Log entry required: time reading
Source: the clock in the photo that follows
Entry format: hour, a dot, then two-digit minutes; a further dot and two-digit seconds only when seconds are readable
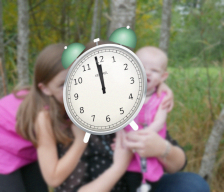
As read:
11.59
